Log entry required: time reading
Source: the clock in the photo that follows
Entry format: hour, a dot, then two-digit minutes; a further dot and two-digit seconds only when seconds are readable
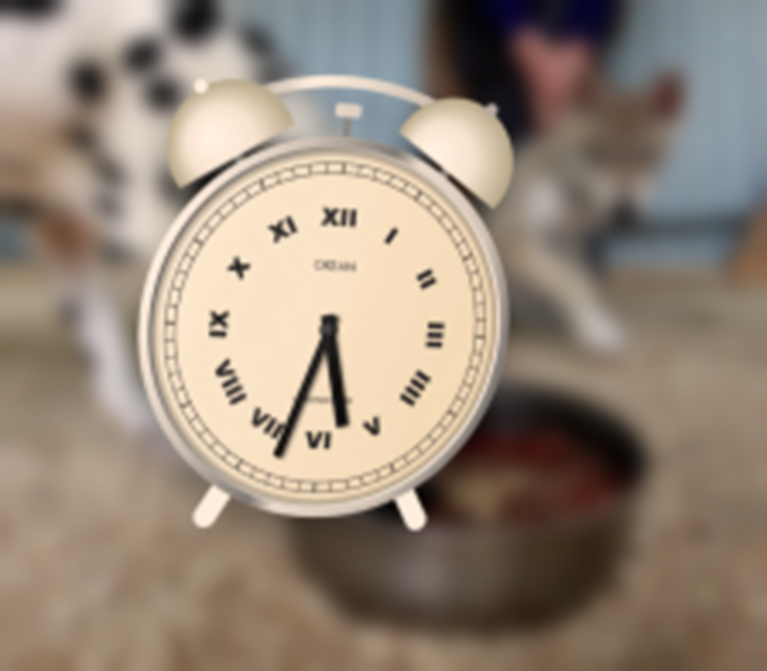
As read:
5.33
